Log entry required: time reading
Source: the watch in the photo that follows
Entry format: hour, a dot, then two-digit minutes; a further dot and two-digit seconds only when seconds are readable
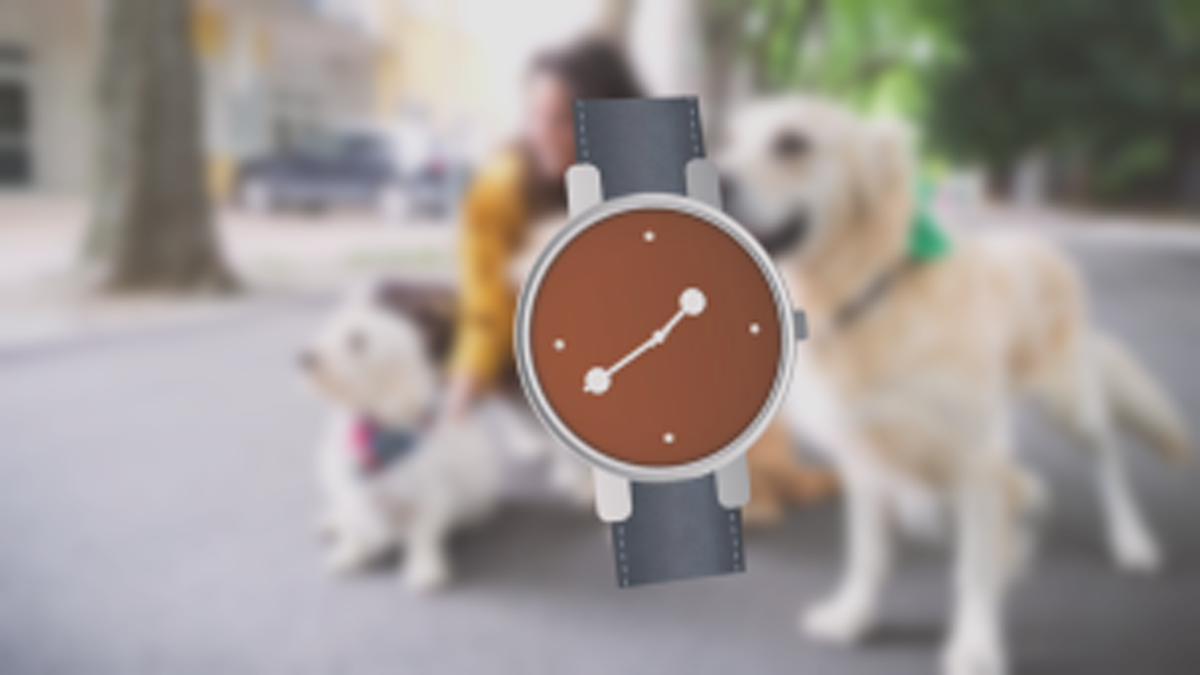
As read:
1.40
